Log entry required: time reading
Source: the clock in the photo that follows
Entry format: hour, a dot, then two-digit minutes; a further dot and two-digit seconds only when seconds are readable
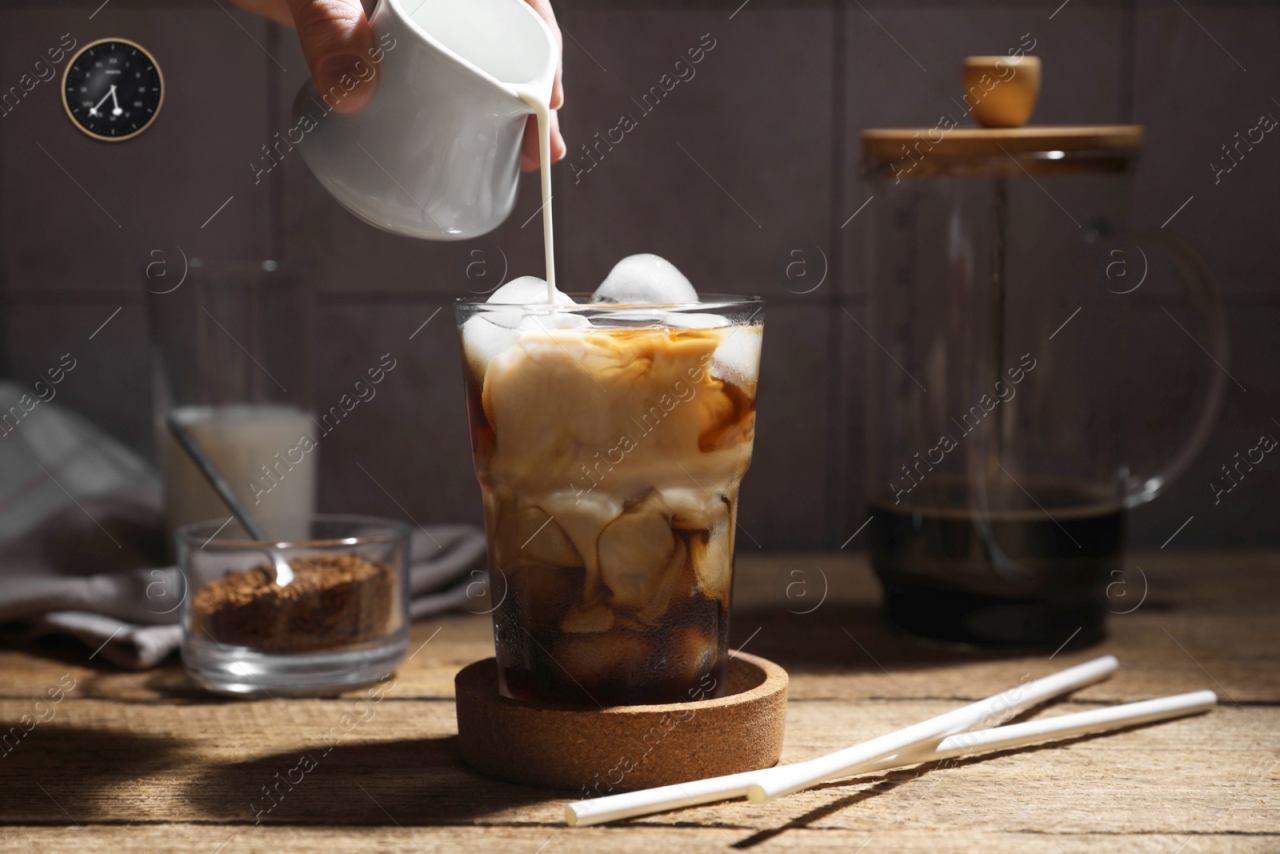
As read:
5.37
